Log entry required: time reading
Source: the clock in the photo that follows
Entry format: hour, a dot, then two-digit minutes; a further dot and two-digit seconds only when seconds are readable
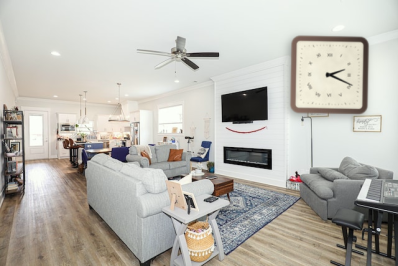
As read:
2.19
